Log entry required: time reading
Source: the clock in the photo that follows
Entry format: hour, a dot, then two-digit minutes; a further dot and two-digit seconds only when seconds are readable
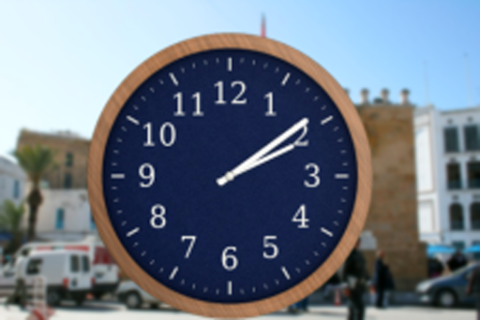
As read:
2.09
